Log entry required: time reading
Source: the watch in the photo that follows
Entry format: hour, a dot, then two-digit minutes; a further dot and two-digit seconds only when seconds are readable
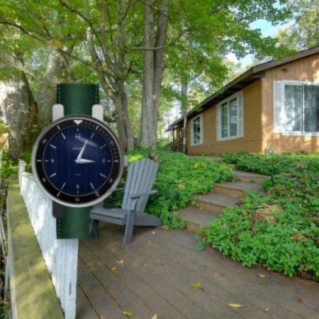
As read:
3.04
